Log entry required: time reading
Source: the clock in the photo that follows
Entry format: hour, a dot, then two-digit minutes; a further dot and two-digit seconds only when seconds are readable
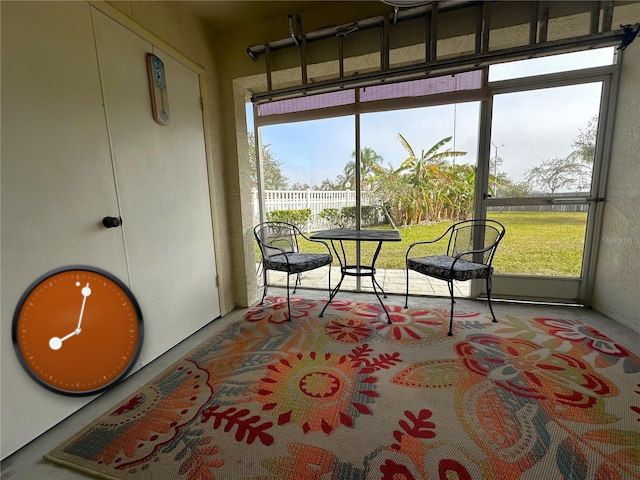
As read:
8.02
